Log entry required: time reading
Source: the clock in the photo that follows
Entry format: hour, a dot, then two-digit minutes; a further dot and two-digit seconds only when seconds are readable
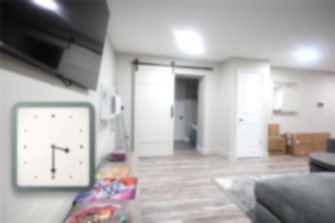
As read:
3.30
